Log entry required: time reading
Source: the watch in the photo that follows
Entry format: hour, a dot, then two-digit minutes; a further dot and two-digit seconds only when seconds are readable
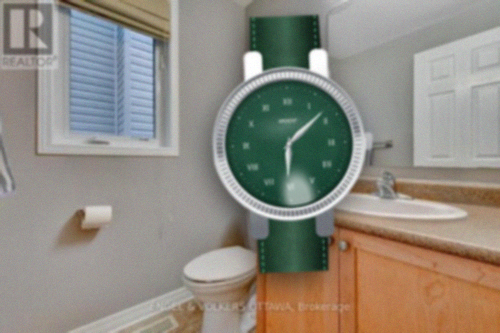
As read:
6.08
